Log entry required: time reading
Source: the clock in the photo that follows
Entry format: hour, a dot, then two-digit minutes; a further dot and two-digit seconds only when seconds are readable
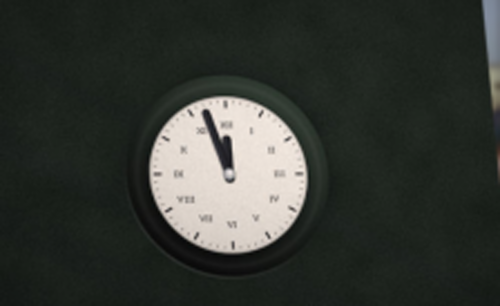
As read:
11.57
